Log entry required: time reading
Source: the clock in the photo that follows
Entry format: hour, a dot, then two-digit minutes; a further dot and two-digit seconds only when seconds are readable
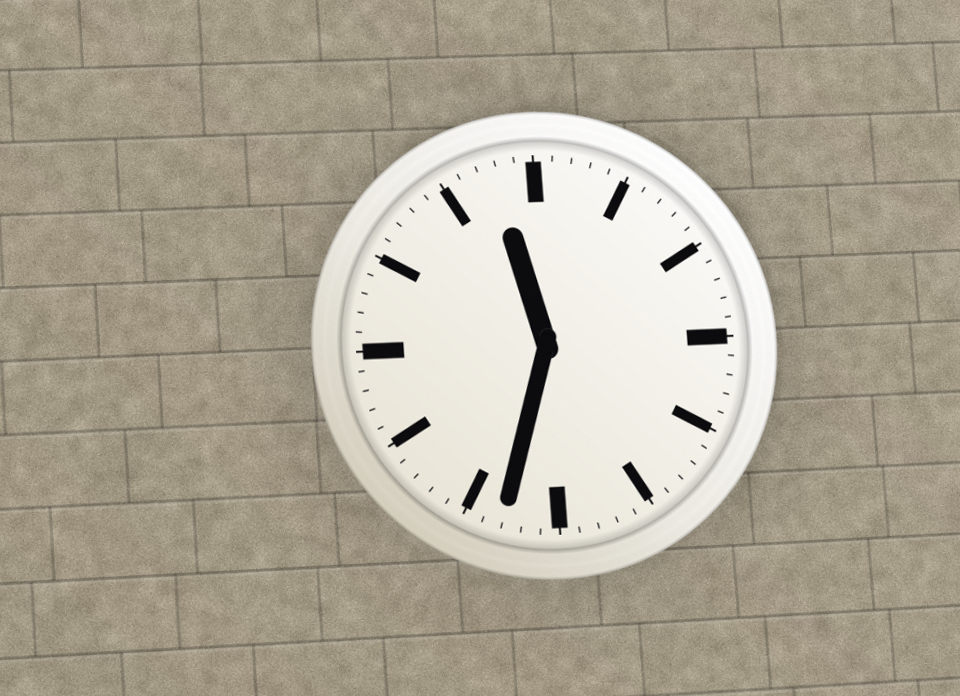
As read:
11.33
